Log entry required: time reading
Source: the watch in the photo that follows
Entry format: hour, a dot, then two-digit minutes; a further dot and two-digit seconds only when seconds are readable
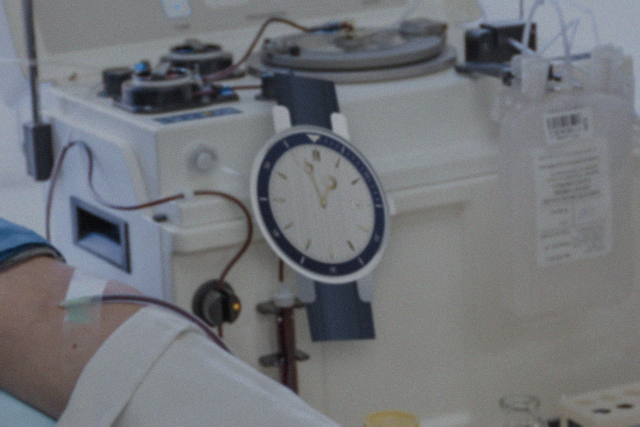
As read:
12.57
